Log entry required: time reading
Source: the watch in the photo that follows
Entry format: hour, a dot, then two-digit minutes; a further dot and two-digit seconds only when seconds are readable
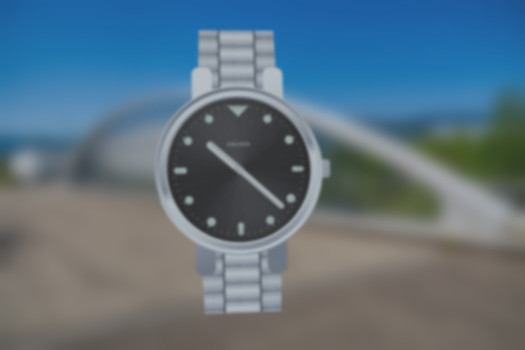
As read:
10.22
